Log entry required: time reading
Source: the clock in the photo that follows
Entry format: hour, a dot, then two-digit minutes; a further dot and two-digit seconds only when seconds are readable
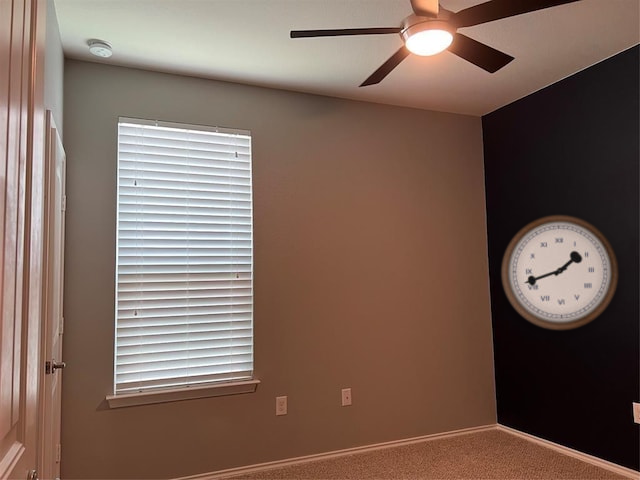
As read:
1.42
